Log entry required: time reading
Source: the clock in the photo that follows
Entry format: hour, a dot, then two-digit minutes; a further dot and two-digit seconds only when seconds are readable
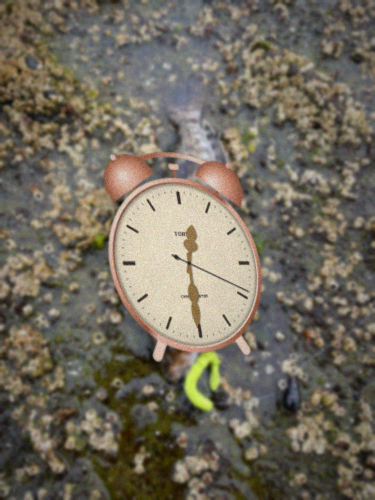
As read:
12.30.19
